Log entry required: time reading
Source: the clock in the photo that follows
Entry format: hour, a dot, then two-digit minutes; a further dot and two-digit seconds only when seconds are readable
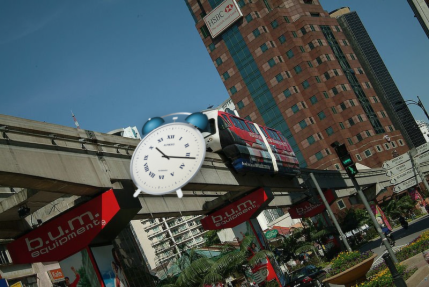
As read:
10.16
